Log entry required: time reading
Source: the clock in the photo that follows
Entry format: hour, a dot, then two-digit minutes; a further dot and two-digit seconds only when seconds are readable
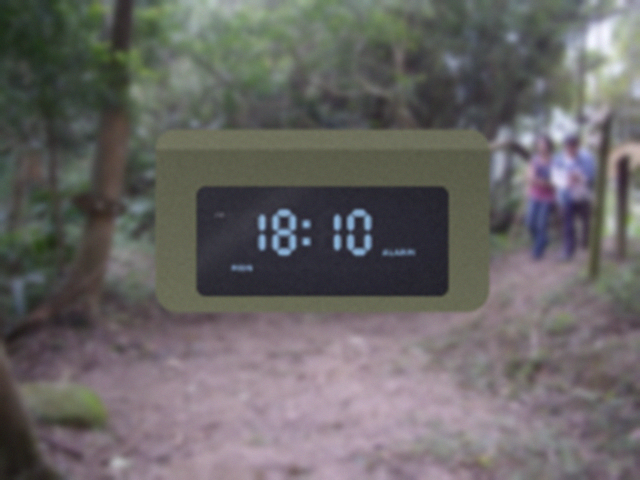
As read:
18.10
